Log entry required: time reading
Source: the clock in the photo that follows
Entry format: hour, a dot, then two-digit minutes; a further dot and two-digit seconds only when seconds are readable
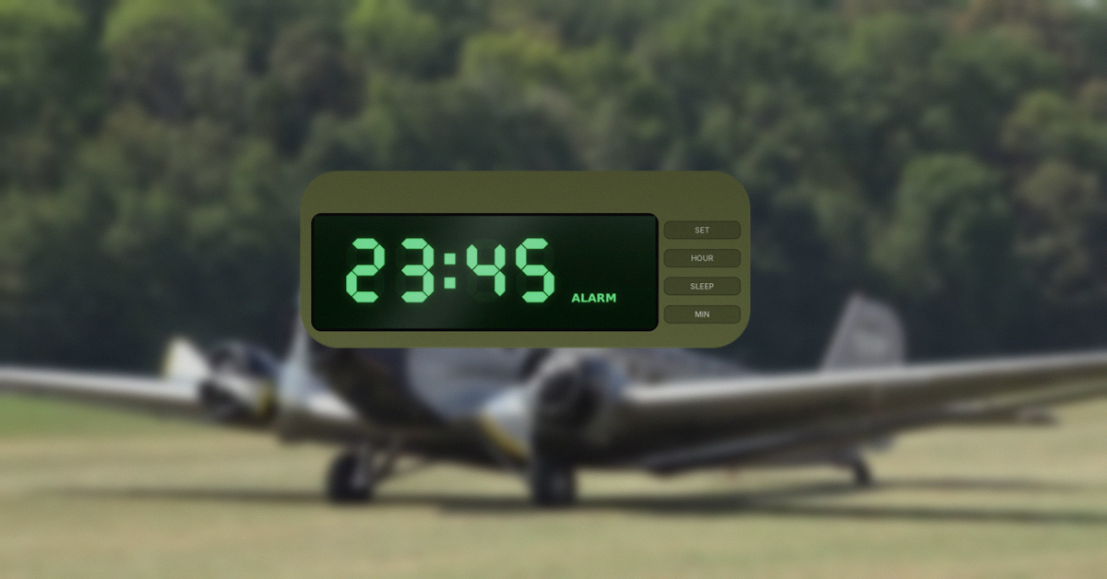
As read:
23.45
